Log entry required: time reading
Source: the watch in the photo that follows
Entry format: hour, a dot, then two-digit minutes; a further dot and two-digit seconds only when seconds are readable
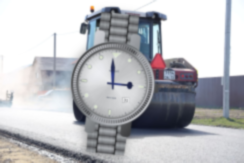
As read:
2.59
